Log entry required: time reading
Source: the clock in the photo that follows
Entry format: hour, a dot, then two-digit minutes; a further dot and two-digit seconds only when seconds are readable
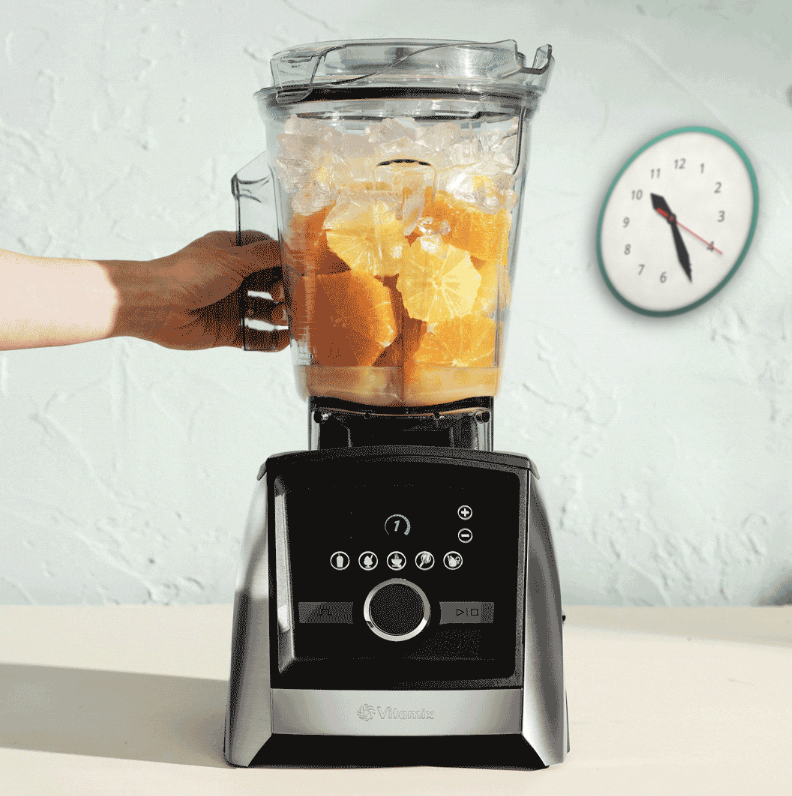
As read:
10.25.20
